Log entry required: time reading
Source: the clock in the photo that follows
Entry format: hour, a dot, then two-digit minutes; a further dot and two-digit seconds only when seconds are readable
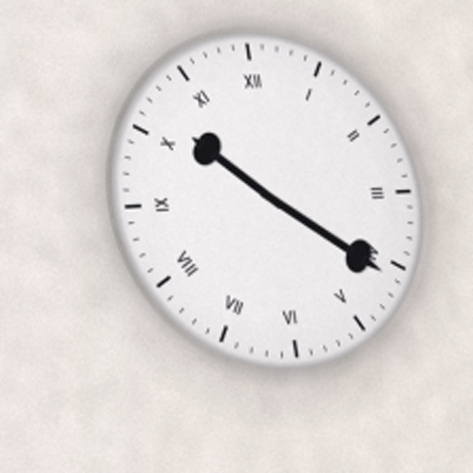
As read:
10.21
